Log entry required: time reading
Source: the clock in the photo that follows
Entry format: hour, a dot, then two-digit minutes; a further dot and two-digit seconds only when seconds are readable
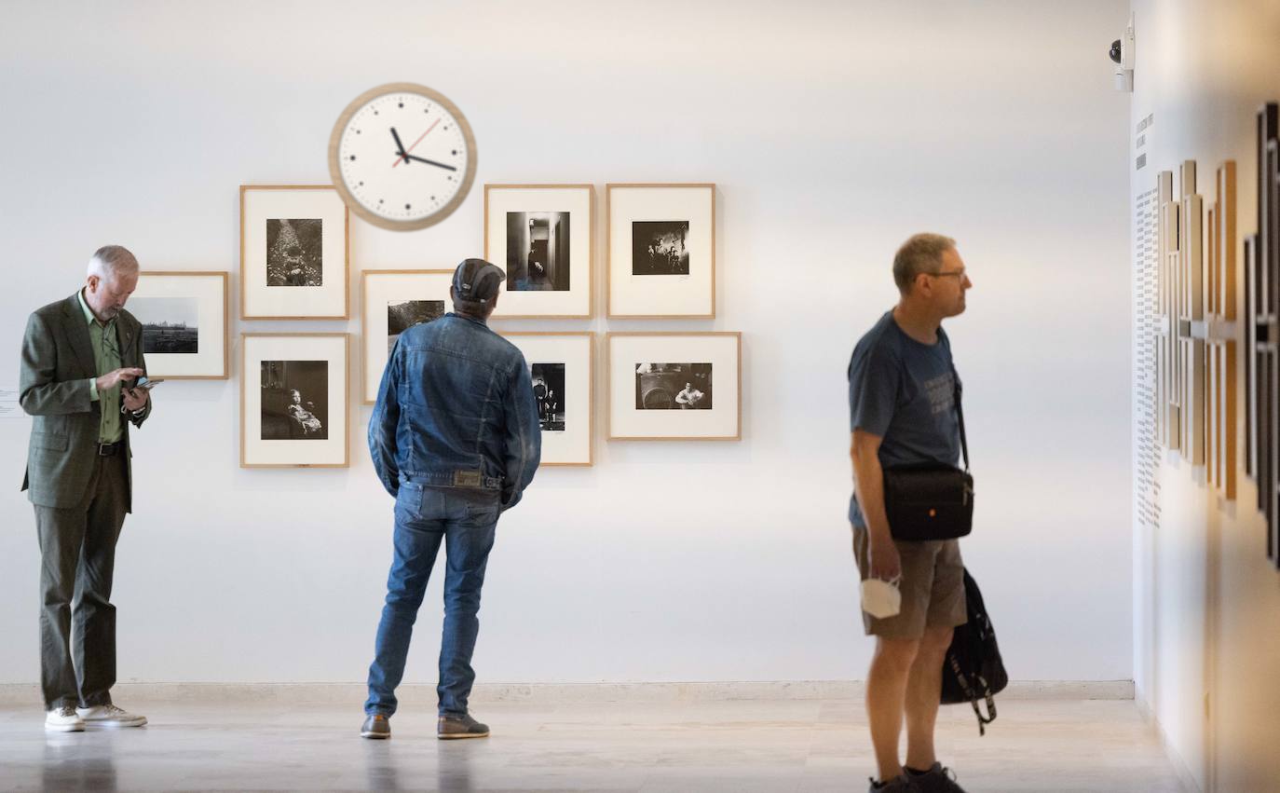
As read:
11.18.08
